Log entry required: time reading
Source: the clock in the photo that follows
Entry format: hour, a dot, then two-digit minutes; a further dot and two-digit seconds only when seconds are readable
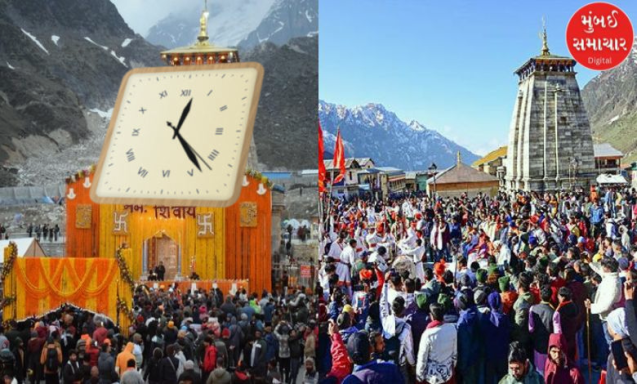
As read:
12.23.22
